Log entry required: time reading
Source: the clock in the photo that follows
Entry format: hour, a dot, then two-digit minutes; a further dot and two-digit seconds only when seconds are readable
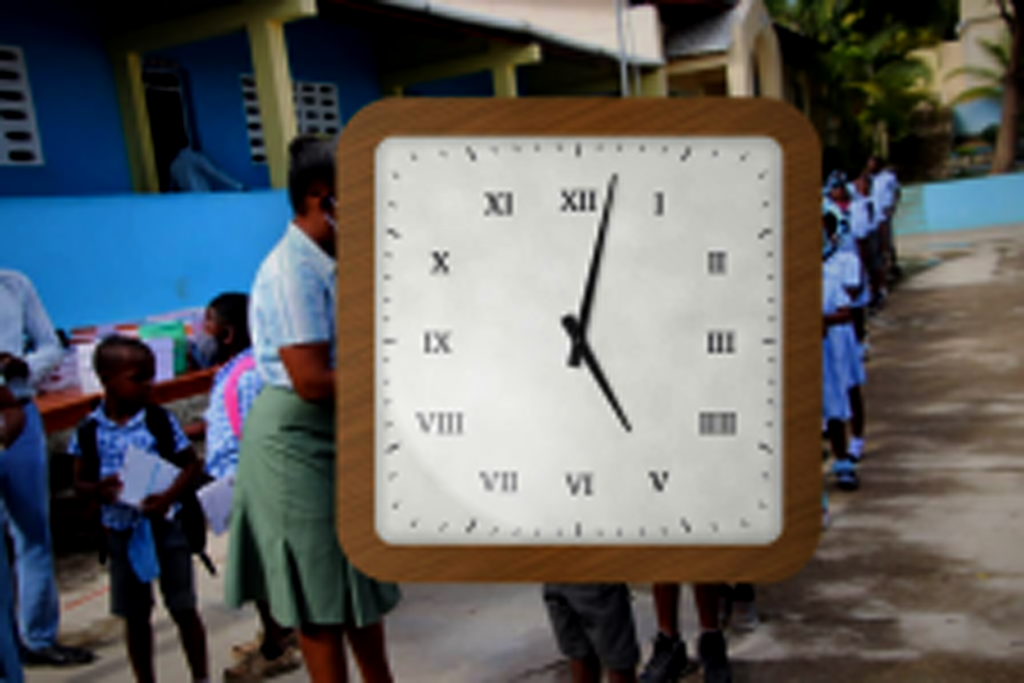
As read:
5.02
